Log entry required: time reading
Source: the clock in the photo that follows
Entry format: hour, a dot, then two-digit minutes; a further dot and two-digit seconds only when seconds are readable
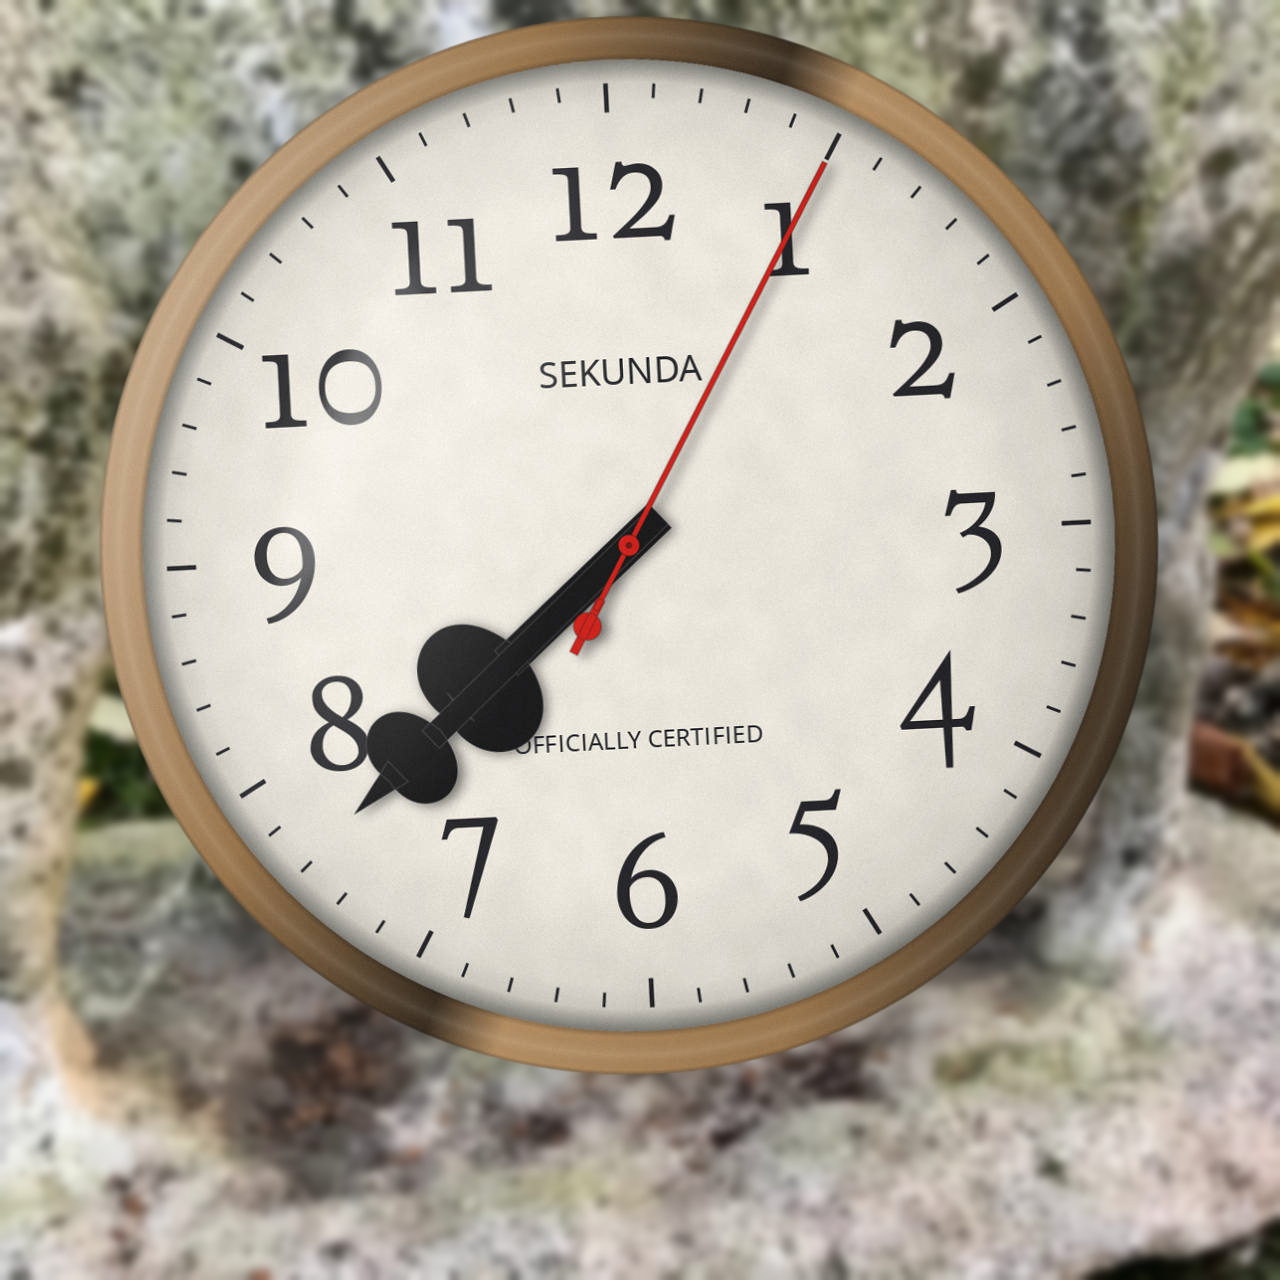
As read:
7.38.05
